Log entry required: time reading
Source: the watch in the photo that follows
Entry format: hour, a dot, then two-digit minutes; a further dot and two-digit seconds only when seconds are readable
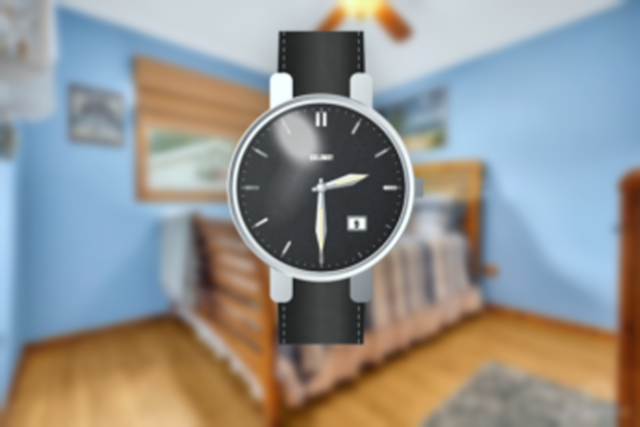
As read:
2.30
